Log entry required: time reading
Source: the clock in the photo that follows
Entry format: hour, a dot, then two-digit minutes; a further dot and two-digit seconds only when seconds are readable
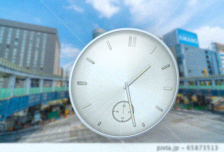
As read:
1.27
